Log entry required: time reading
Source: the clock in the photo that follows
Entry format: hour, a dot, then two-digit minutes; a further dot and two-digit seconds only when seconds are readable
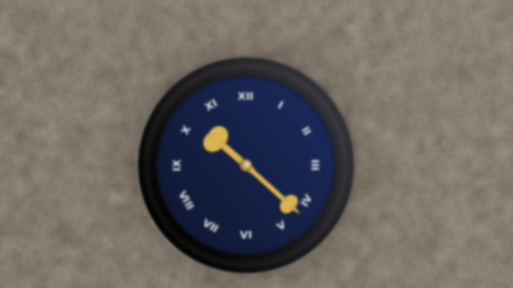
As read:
10.22
